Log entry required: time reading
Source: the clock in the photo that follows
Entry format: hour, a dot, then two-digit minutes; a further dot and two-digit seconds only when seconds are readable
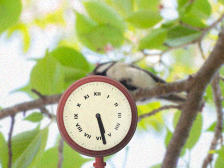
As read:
5.28
